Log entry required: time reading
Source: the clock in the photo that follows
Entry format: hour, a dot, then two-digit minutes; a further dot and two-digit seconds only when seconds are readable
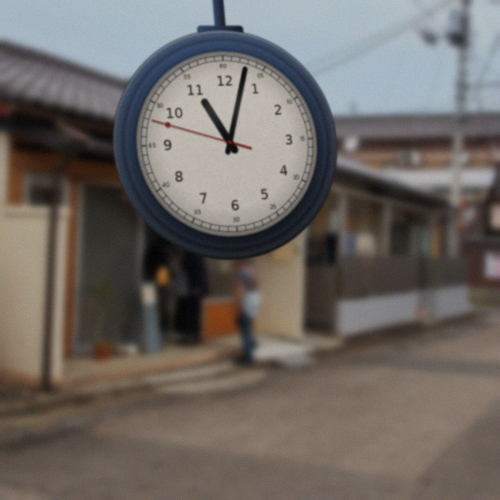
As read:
11.02.48
